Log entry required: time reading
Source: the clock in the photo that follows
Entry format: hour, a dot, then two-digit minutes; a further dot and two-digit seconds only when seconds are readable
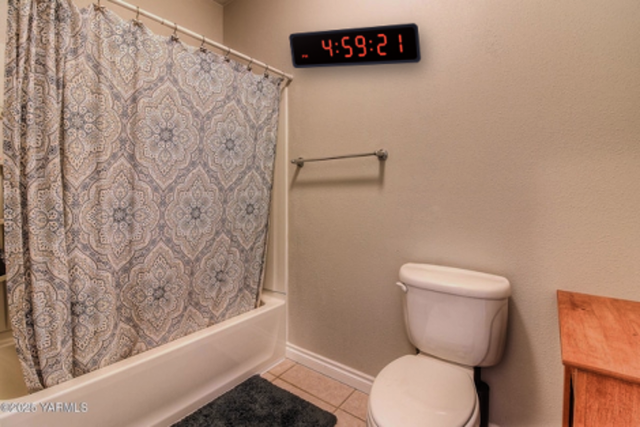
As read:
4.59.21
